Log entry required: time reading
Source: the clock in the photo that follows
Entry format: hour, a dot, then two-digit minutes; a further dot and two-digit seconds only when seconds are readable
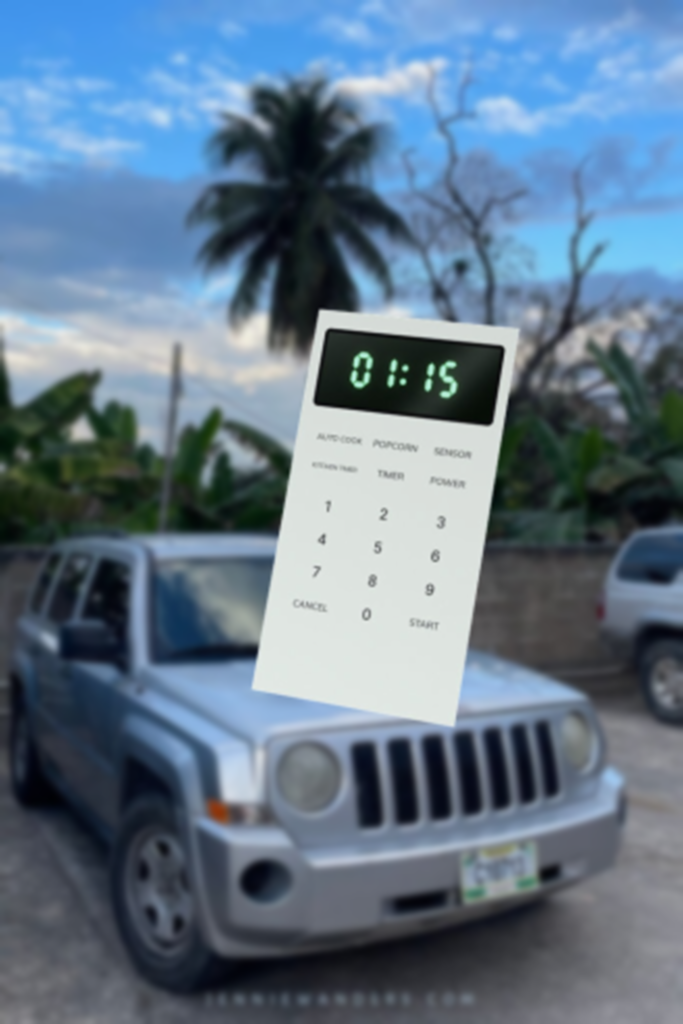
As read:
1.15
